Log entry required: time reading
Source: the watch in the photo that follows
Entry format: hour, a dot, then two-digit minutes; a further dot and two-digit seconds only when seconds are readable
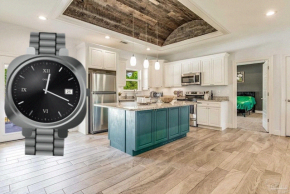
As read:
12.19
